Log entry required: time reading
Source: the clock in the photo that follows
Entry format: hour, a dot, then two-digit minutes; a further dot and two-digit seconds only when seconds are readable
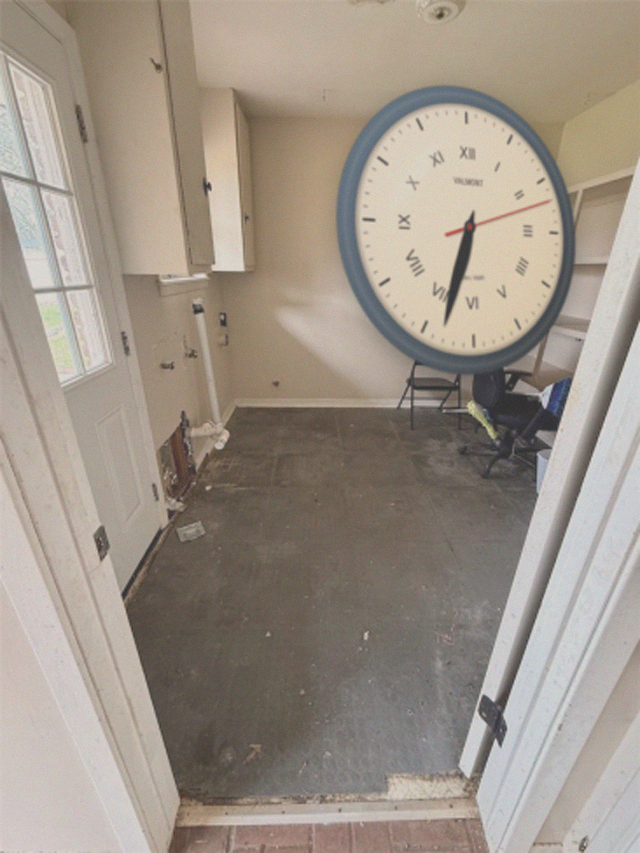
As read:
6.33.12
